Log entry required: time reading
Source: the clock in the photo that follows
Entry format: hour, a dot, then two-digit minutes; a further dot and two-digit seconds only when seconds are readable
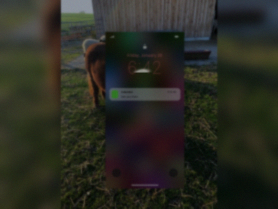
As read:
6.42
